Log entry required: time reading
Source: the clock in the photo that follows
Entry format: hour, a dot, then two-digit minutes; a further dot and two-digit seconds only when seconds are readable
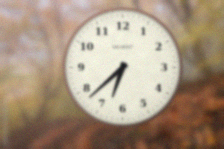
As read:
6.38
